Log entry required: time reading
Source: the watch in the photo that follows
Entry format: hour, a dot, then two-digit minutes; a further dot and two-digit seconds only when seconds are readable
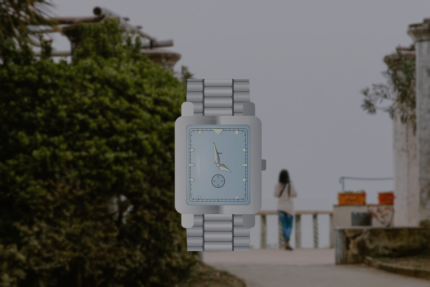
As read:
3.58
